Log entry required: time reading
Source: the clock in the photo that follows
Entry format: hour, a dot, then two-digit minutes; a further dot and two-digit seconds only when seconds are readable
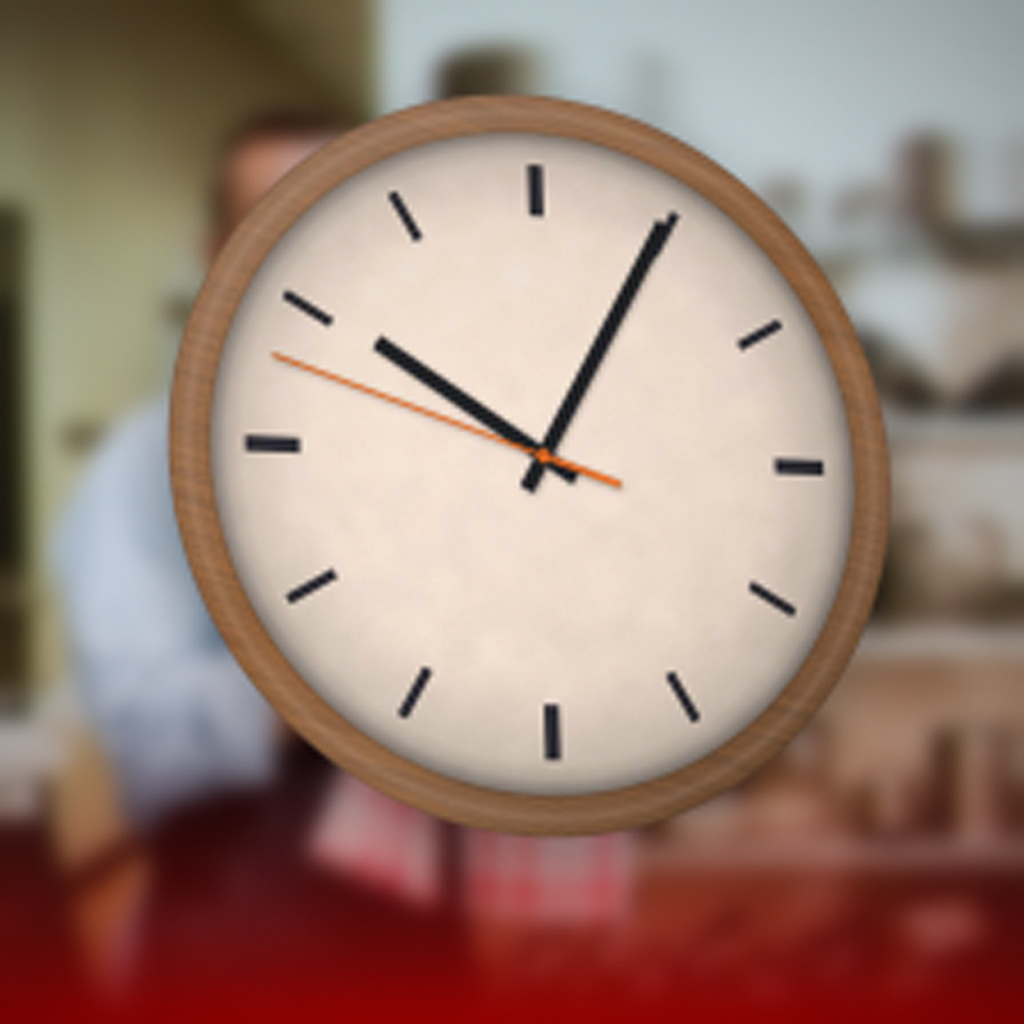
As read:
10.04.48
